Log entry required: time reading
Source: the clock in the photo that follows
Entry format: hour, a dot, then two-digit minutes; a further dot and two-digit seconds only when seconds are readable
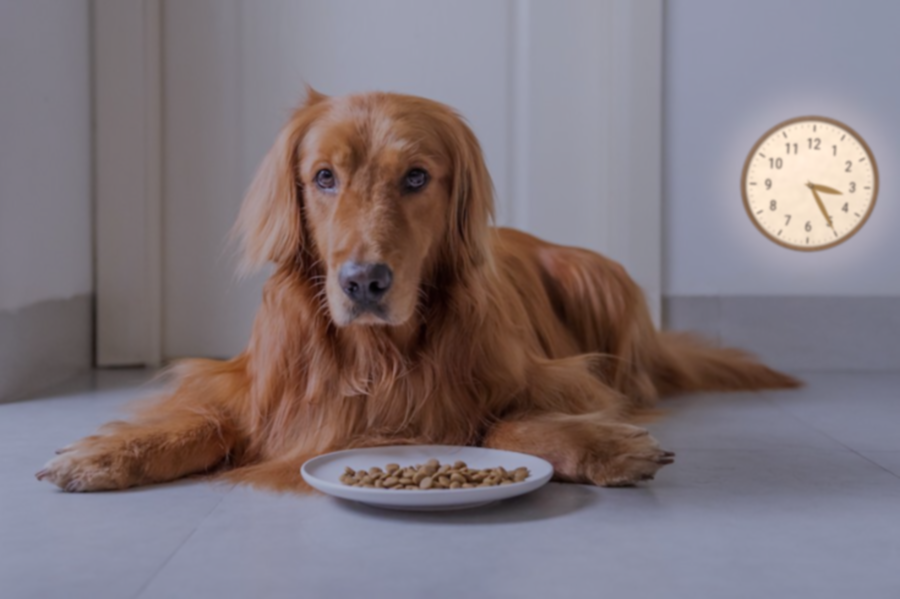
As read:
3.25
